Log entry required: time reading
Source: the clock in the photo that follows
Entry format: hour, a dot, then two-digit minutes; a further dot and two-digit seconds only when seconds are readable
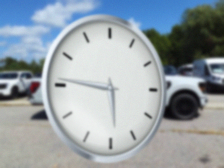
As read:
5.46
